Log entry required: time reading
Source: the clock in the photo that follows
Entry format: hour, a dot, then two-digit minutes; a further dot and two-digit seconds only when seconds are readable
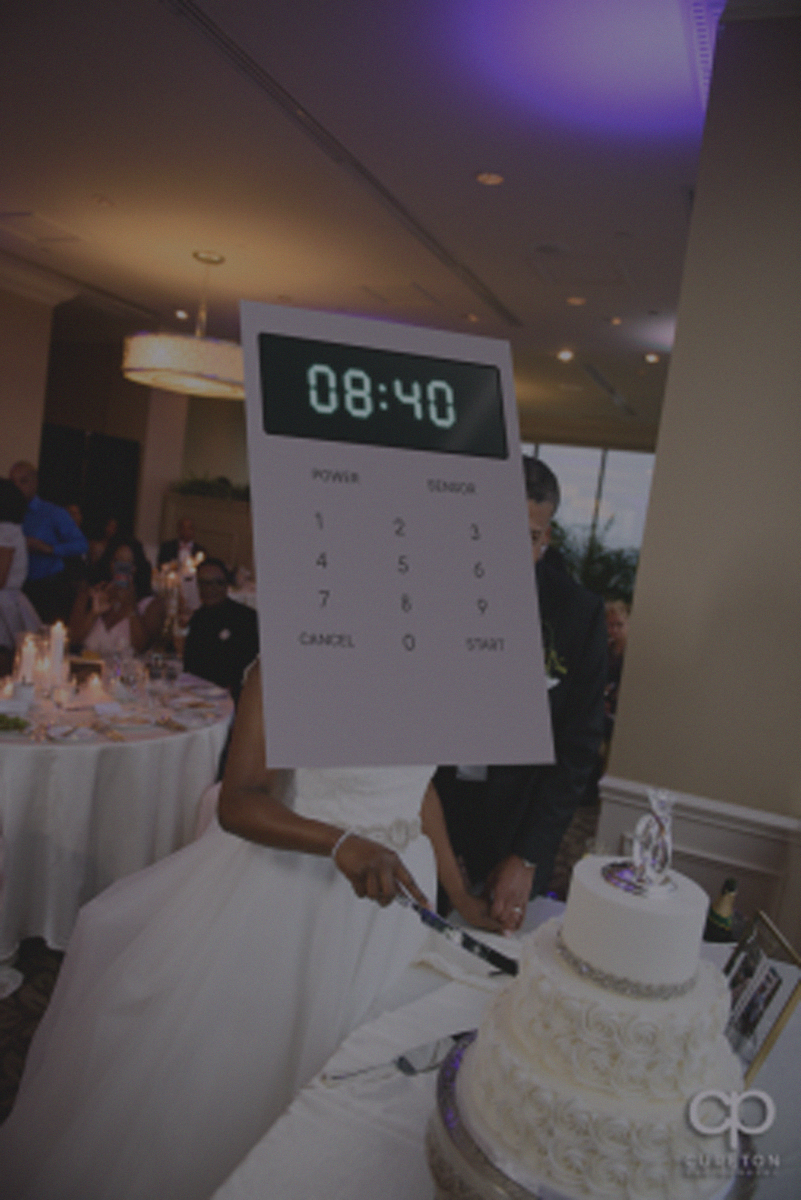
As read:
8.40
